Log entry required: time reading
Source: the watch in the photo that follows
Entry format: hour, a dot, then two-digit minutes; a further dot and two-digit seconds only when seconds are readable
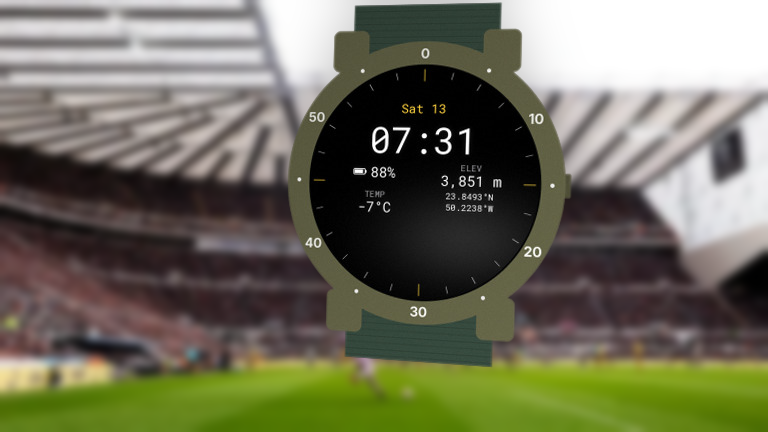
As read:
7.31
